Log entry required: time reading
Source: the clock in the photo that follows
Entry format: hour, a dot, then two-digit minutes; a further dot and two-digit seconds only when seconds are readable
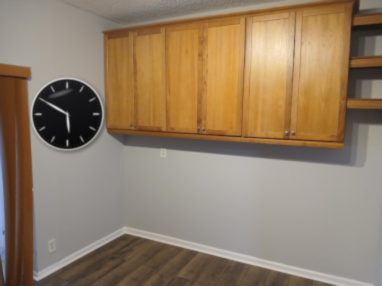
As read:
5.50
